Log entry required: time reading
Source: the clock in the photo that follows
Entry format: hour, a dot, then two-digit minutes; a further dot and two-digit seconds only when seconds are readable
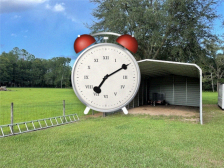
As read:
7.10
